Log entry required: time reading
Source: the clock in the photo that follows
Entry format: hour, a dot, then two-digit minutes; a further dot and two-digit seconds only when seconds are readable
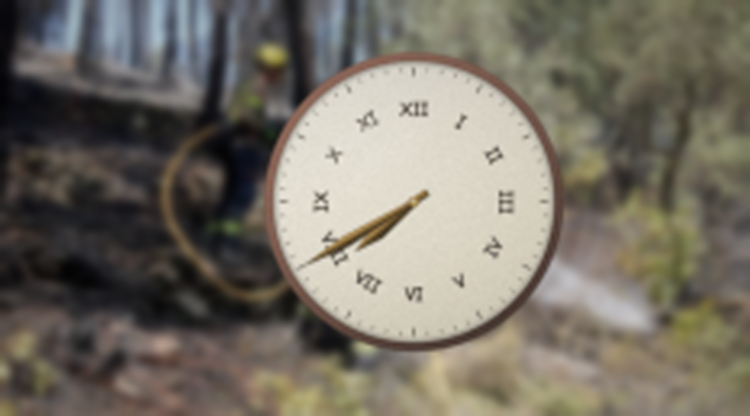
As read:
7.40
